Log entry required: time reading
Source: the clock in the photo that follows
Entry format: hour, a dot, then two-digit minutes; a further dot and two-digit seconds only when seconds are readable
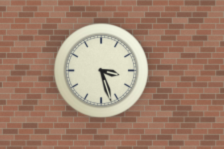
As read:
3.27
